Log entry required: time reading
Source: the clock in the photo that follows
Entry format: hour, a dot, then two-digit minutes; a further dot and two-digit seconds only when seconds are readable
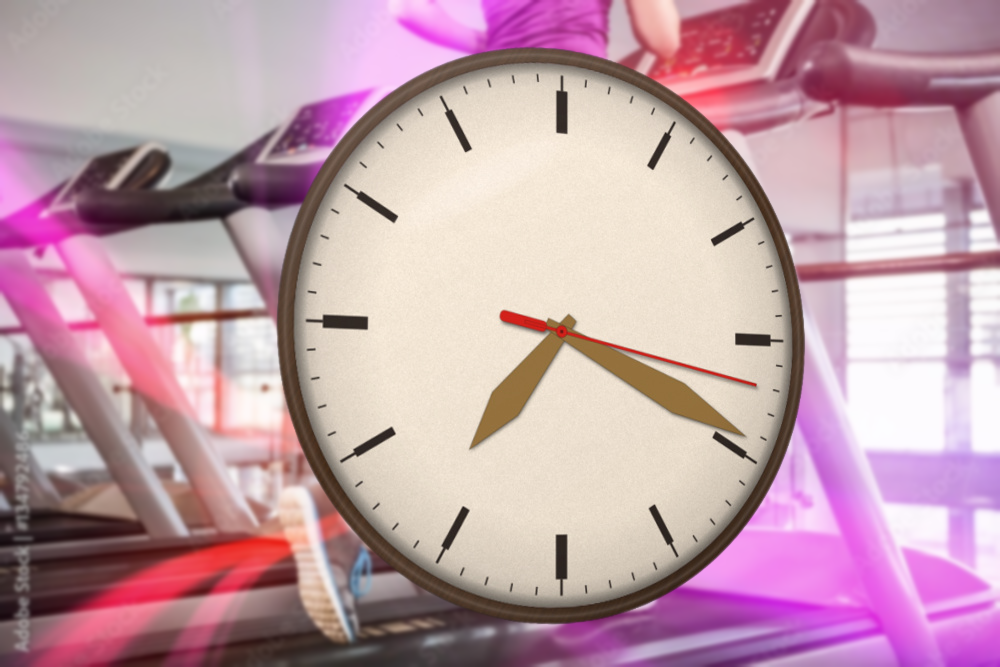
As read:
7.19.17
